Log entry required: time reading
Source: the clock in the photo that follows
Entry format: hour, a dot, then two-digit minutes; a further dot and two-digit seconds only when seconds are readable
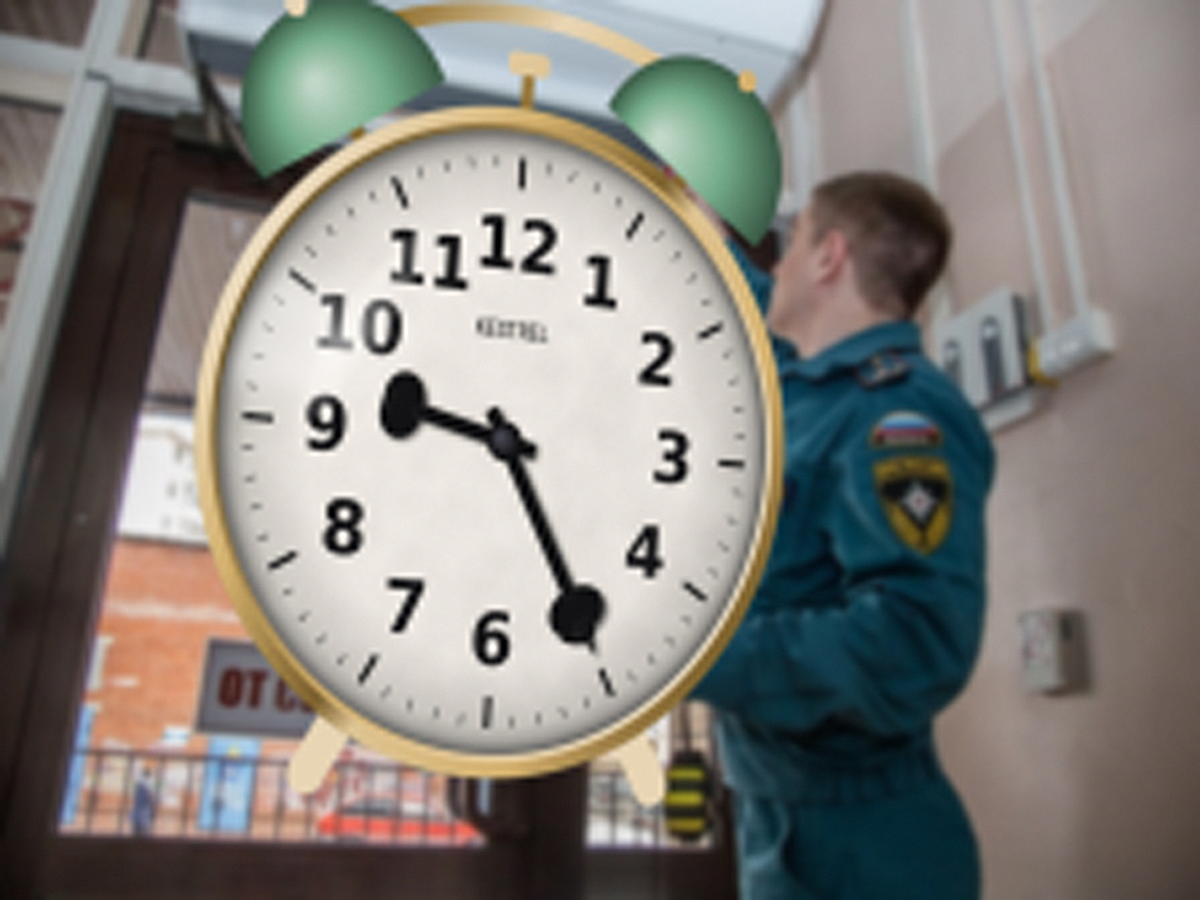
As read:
9.25
